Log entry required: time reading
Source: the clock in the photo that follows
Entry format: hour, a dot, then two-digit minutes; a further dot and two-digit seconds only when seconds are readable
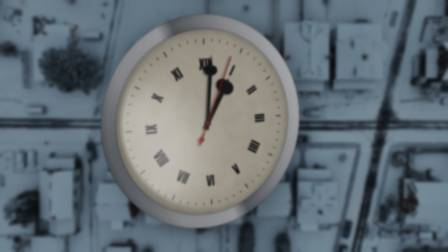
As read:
1.01.04
